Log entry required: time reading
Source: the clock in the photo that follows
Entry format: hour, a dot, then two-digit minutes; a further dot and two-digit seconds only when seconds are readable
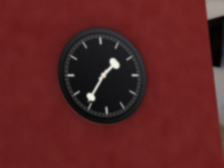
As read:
1.36
